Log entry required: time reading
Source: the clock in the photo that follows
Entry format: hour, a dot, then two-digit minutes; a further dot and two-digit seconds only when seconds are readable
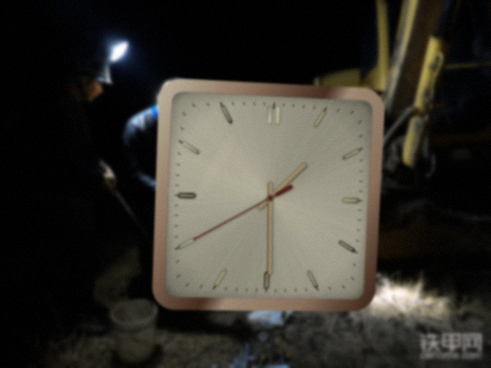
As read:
1.29.40
